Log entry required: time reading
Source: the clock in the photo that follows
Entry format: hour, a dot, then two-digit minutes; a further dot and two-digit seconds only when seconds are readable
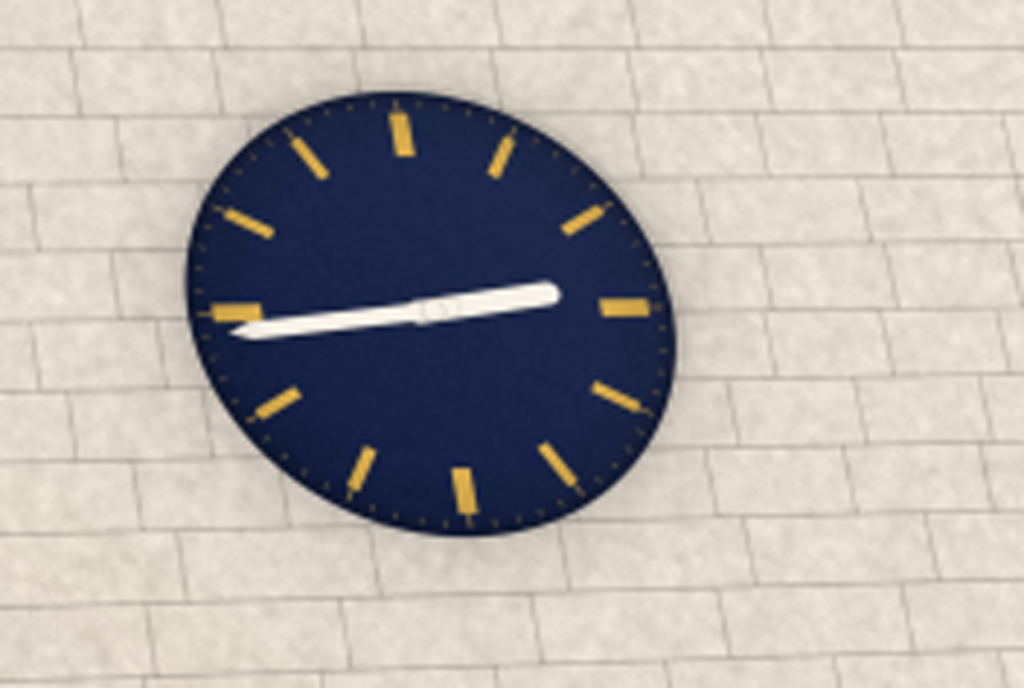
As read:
2.44
